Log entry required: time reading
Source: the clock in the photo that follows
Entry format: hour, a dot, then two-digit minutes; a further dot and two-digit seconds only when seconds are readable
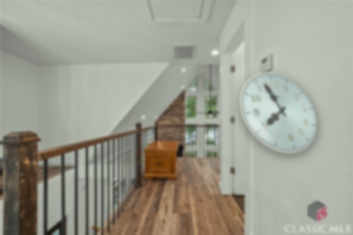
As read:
7.57
